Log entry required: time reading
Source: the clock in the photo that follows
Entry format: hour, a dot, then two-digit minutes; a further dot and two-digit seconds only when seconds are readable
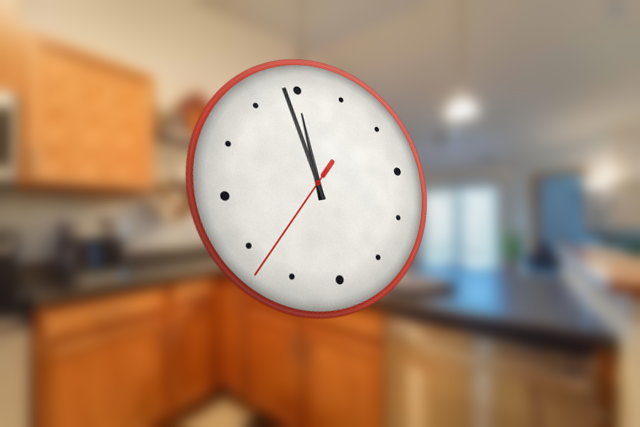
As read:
11.58.38
